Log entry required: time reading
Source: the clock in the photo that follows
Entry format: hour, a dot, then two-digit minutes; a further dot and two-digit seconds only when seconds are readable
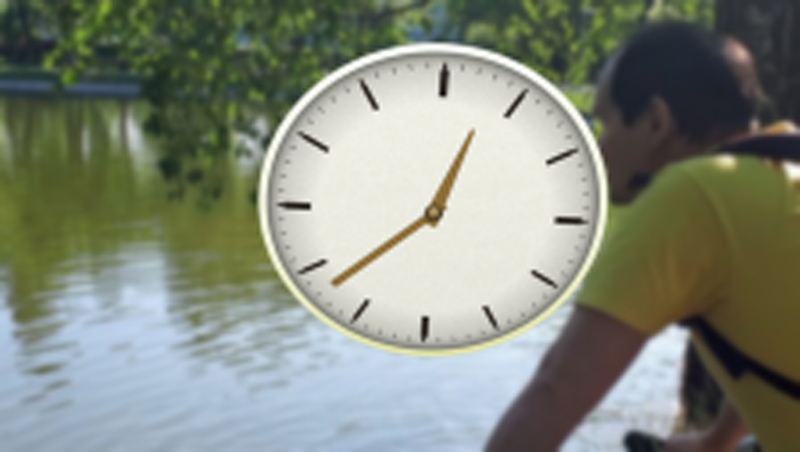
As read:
12.38
